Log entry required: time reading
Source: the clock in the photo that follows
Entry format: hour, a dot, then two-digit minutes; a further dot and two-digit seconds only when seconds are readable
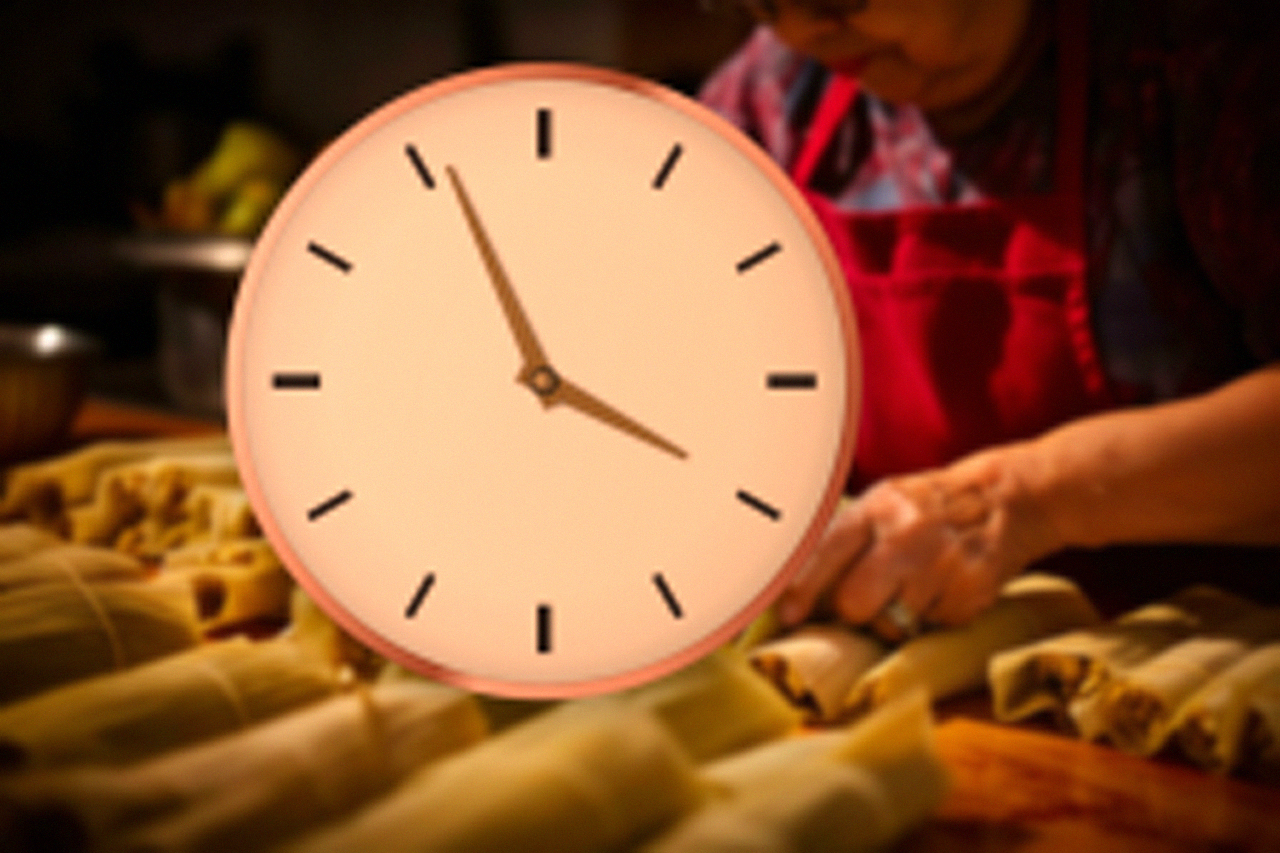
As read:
3.56
